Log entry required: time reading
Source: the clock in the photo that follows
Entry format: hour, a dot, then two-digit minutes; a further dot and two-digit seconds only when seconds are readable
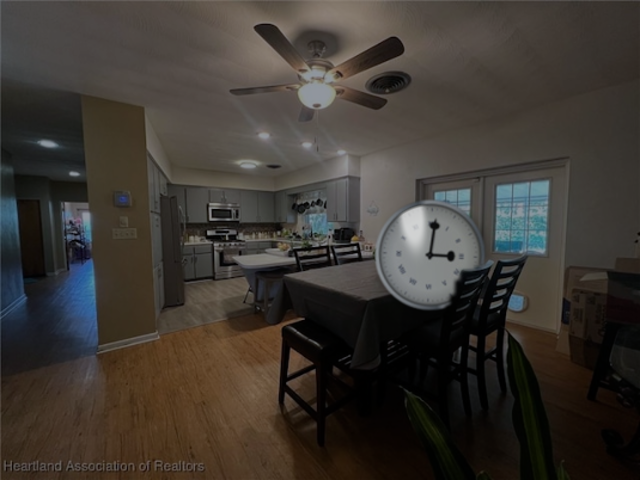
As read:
3.01
